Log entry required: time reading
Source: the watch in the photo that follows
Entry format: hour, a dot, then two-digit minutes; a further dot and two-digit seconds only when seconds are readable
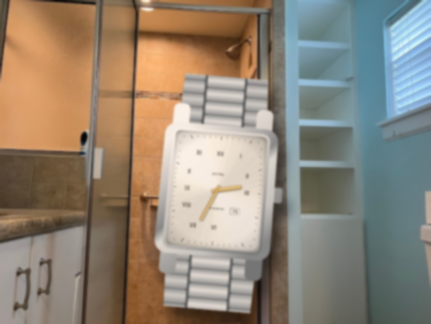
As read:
2.34
